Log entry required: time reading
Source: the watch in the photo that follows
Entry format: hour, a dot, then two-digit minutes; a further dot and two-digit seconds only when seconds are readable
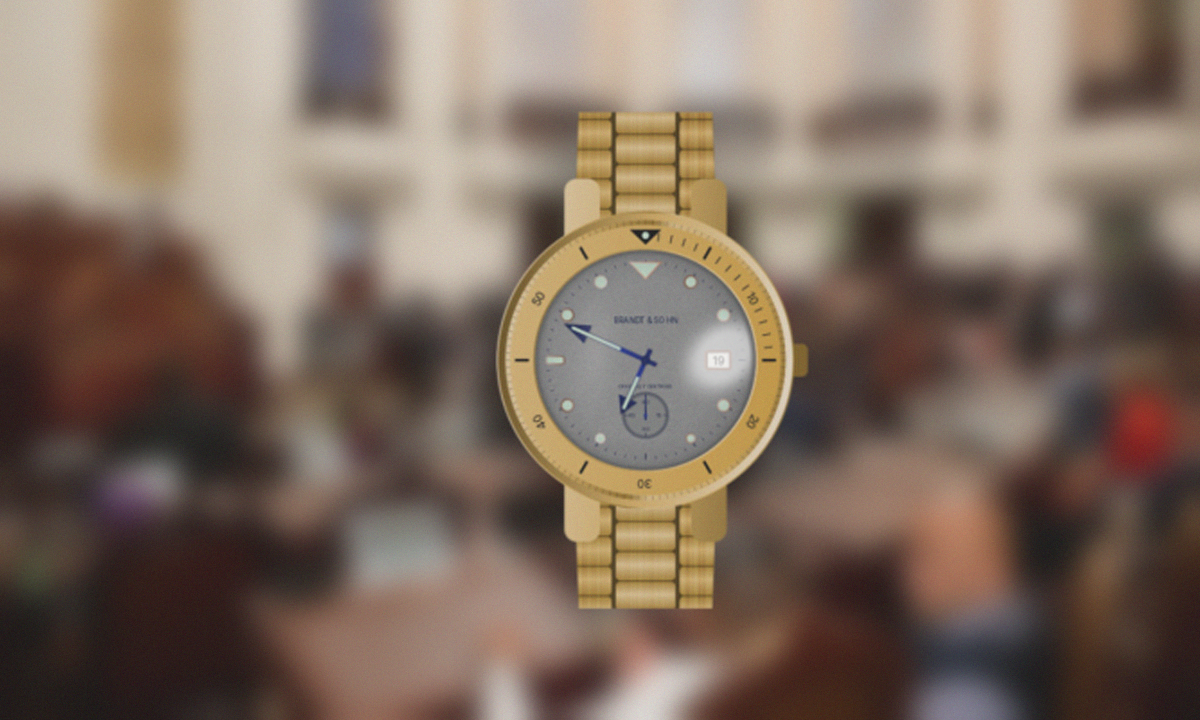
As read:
6.49
